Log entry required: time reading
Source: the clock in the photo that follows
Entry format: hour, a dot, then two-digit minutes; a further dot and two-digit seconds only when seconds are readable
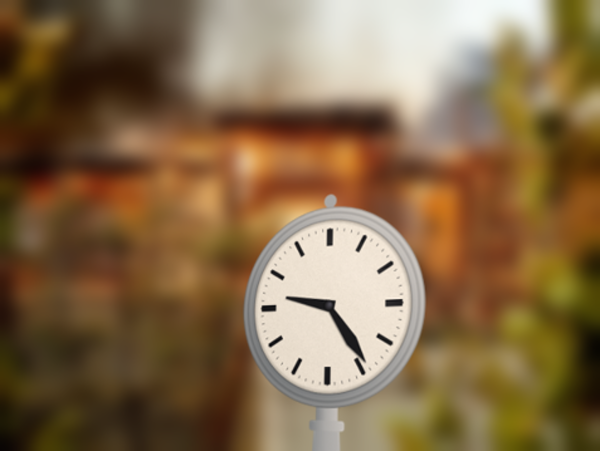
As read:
9.24
